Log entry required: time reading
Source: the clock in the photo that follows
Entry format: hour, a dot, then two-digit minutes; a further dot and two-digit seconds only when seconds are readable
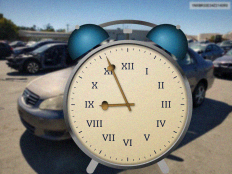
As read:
8.56
